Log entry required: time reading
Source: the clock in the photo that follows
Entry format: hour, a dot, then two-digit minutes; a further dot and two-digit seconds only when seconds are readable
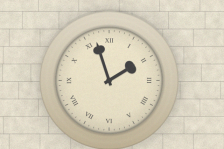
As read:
1.57
